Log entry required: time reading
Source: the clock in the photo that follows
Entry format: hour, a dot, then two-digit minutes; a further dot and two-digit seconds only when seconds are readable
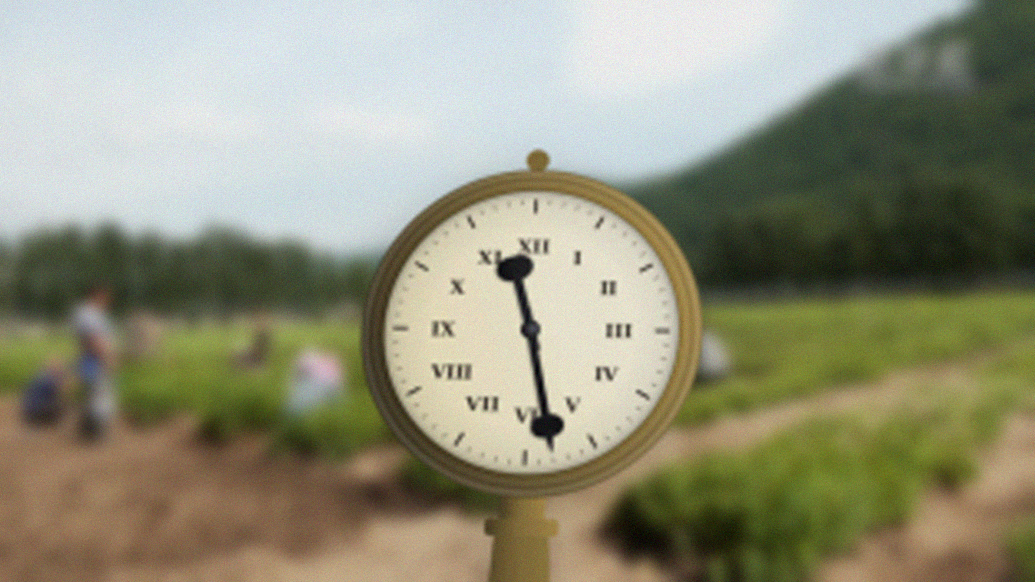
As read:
11.28
